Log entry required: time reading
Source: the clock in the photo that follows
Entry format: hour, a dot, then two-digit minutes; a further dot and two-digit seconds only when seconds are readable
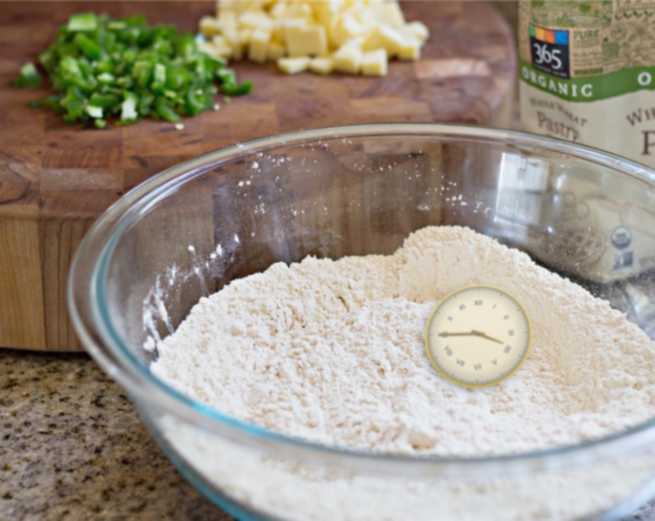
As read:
3.45
